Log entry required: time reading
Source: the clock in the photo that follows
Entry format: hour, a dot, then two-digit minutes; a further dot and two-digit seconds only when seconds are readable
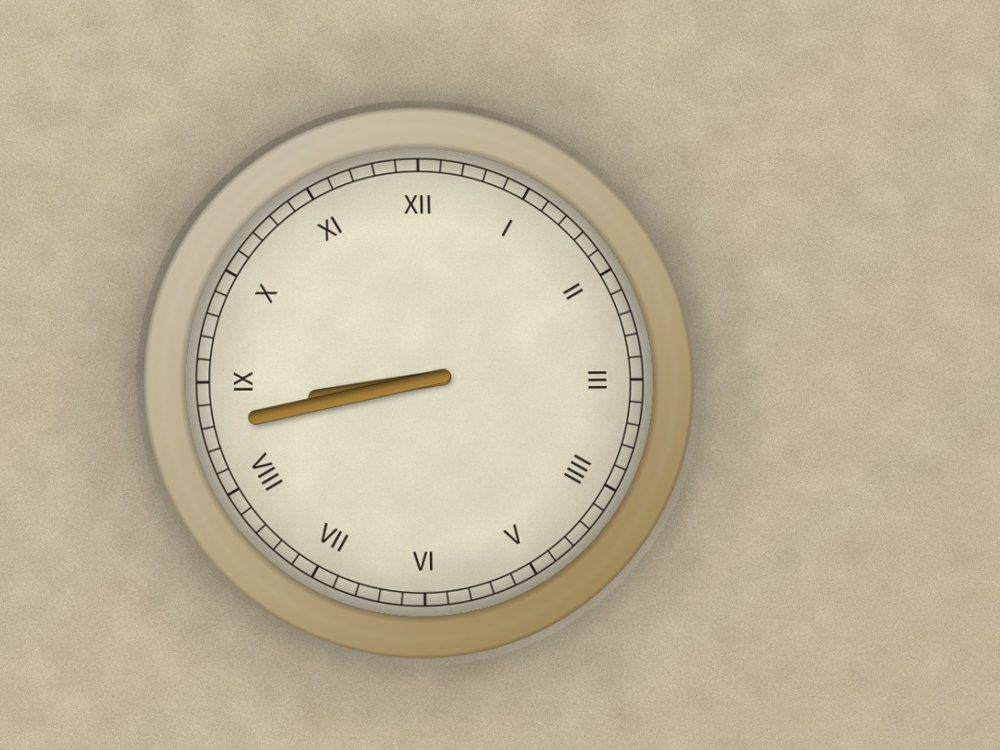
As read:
8.43
